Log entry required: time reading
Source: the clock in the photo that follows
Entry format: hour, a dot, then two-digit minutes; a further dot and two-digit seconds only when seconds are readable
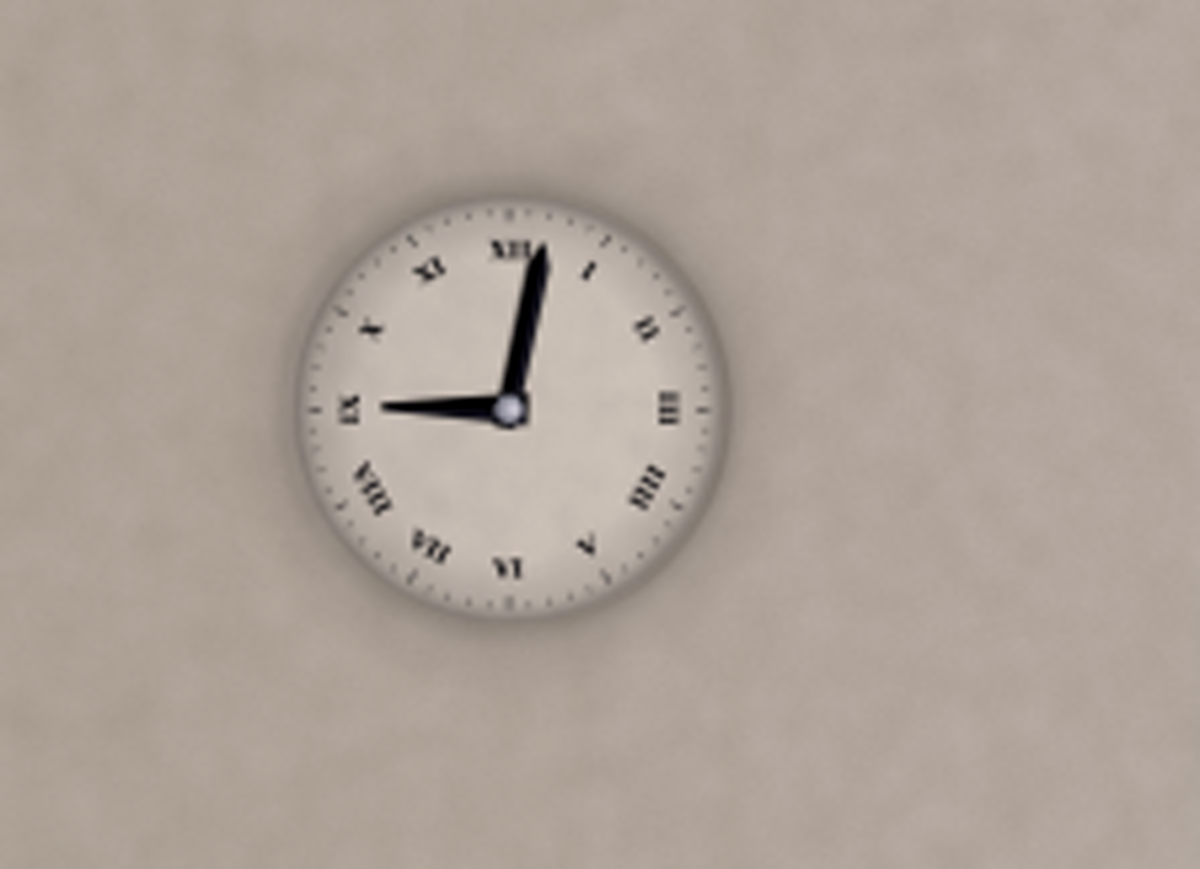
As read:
9.02
